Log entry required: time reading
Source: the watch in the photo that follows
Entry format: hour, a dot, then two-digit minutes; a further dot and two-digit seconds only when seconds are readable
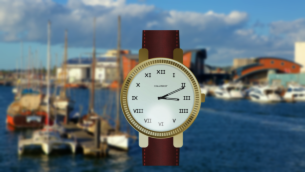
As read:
3.11
